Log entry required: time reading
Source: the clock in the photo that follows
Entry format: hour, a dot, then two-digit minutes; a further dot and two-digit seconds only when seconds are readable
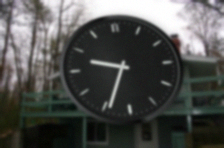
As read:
9.34
